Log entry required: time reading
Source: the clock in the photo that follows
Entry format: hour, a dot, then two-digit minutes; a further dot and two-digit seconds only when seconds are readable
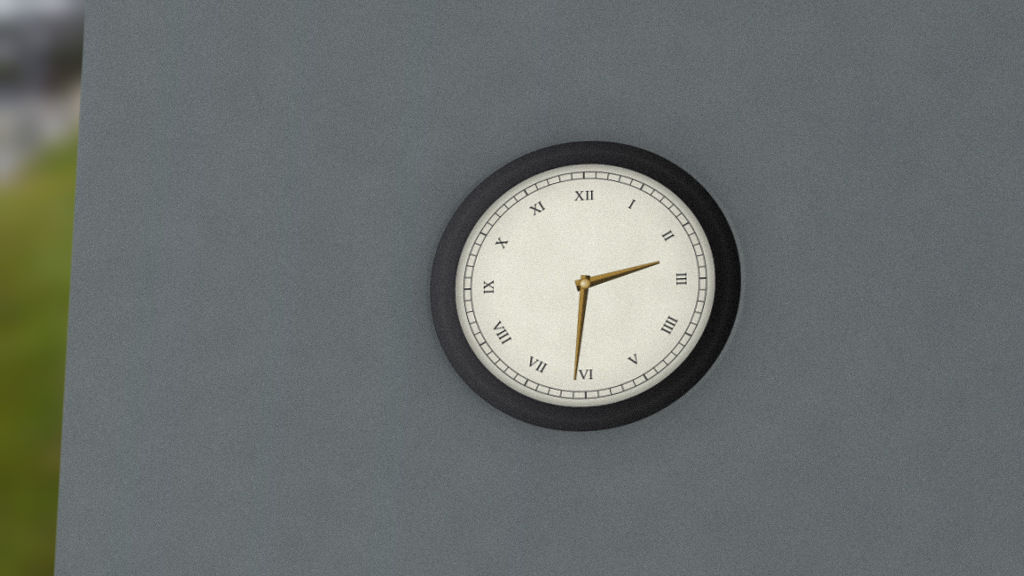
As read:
2.31
